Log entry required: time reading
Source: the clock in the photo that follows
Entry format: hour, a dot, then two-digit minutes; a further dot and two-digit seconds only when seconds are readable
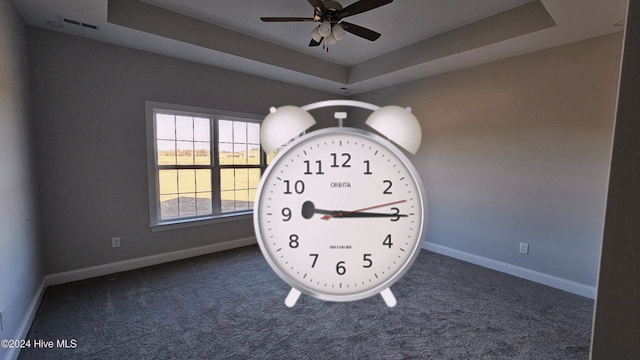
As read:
9.15.13
